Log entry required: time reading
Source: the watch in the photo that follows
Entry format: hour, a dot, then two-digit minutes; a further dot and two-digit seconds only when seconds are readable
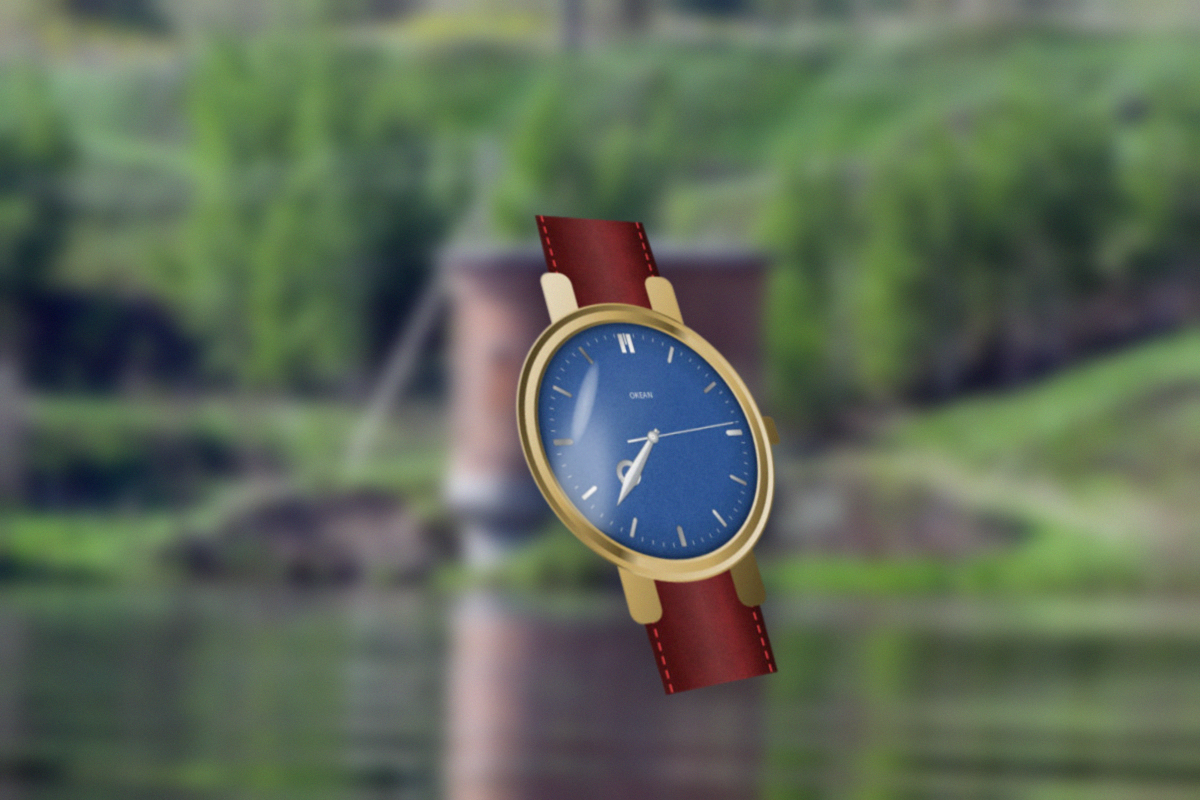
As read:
7.37.14
